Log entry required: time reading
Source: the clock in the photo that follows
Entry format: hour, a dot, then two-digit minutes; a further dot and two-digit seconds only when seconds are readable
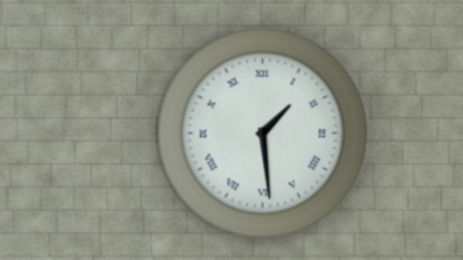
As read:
1.29
